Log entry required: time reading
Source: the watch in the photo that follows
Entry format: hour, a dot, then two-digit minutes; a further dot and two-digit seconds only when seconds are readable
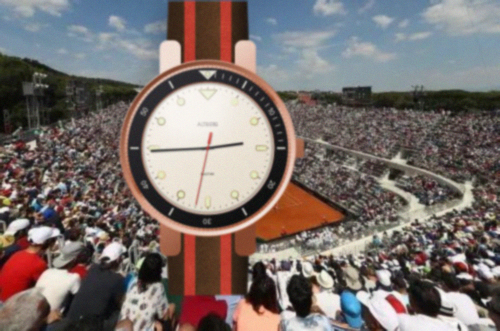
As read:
2.44.32
